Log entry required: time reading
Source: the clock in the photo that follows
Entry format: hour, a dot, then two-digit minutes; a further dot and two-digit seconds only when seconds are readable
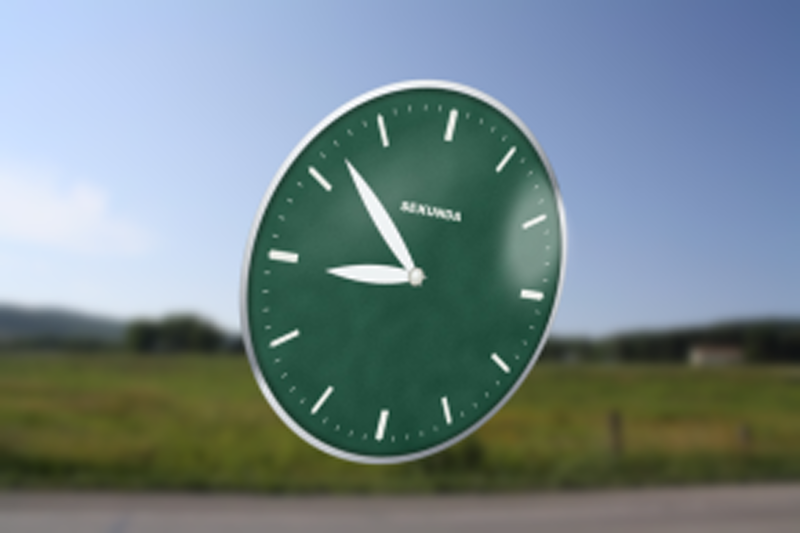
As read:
8.52
